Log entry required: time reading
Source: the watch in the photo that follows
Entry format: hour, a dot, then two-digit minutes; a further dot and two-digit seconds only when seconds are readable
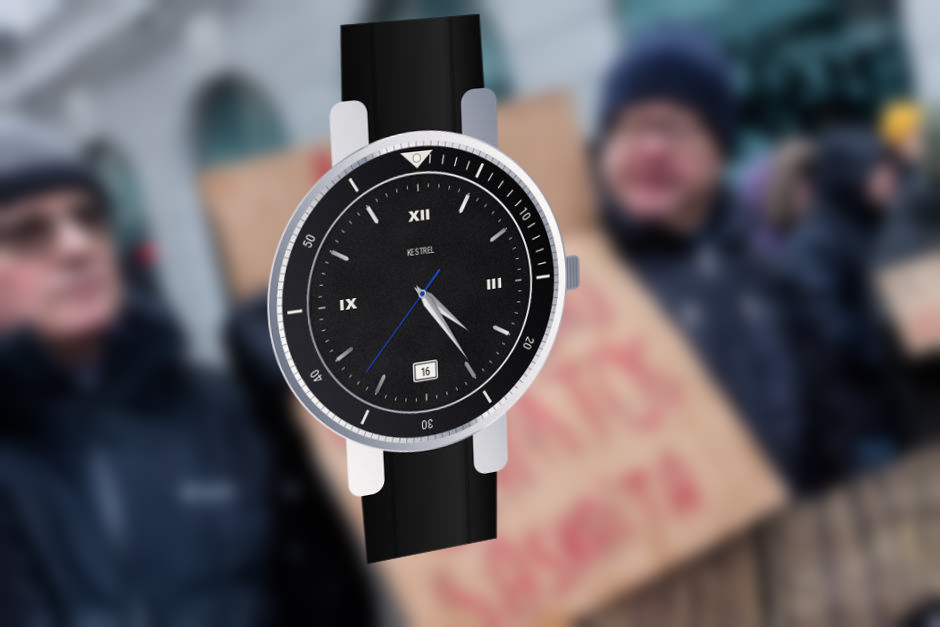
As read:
4.24.37
